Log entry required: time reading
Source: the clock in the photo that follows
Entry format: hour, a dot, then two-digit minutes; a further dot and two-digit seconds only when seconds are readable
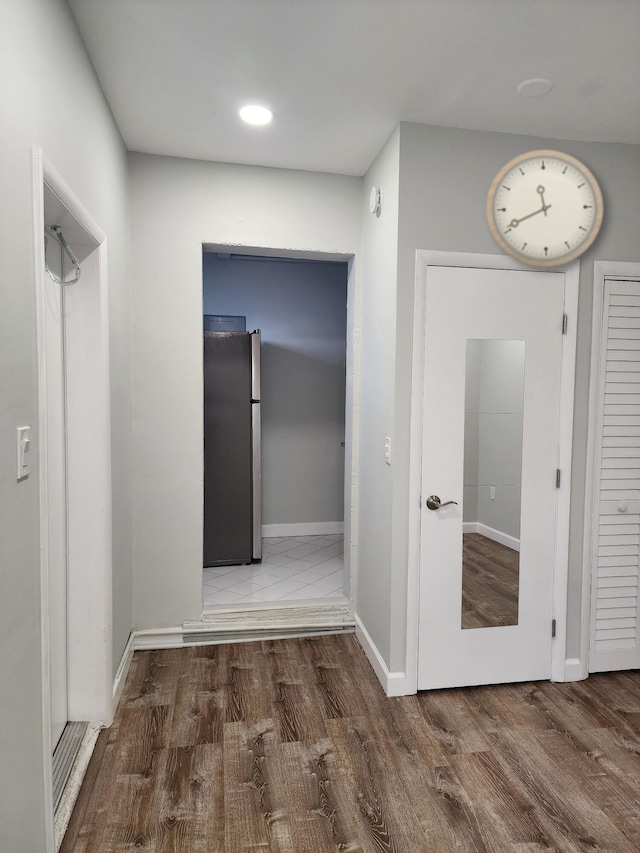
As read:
11.41
